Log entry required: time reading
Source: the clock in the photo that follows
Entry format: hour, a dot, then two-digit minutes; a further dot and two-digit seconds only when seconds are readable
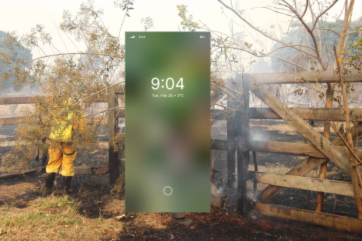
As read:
9.04
